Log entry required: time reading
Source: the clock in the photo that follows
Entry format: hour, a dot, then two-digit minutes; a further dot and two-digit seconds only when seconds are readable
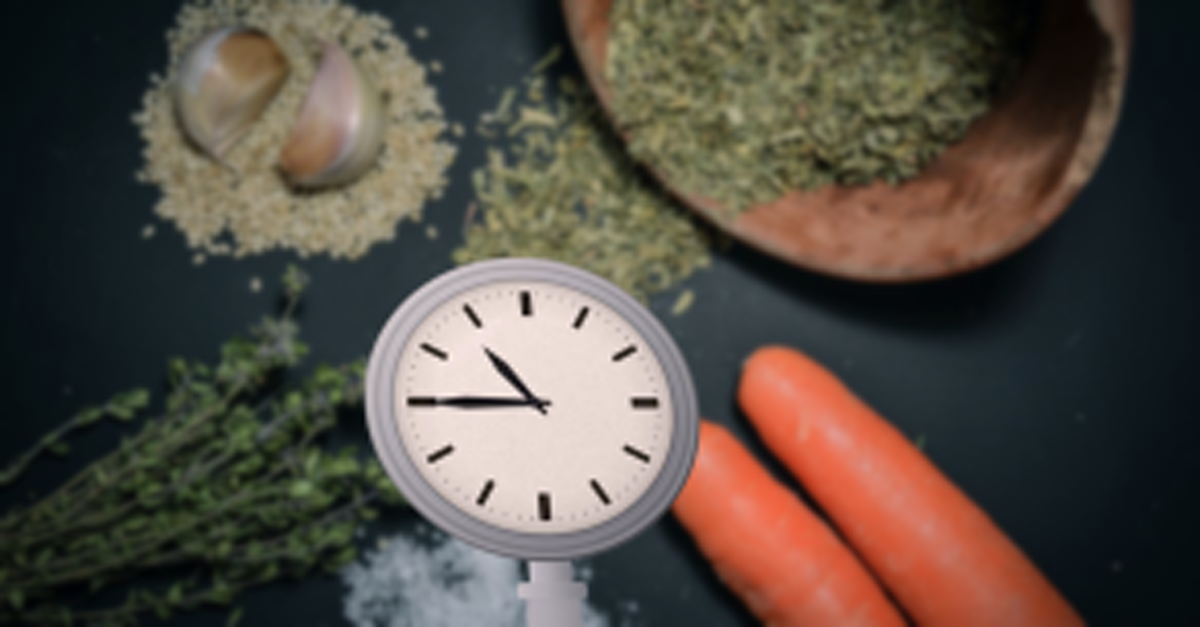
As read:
10.45
